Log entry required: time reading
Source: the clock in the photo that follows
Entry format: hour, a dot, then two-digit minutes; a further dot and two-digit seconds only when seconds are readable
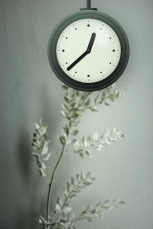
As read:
12.38
